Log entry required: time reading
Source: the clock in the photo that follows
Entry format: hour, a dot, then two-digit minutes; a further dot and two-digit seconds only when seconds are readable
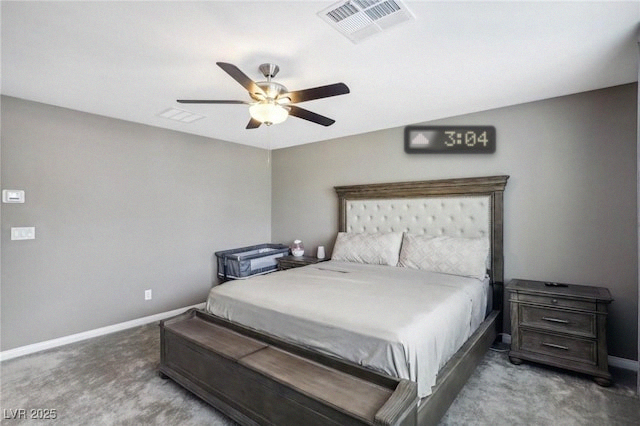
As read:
3.04
